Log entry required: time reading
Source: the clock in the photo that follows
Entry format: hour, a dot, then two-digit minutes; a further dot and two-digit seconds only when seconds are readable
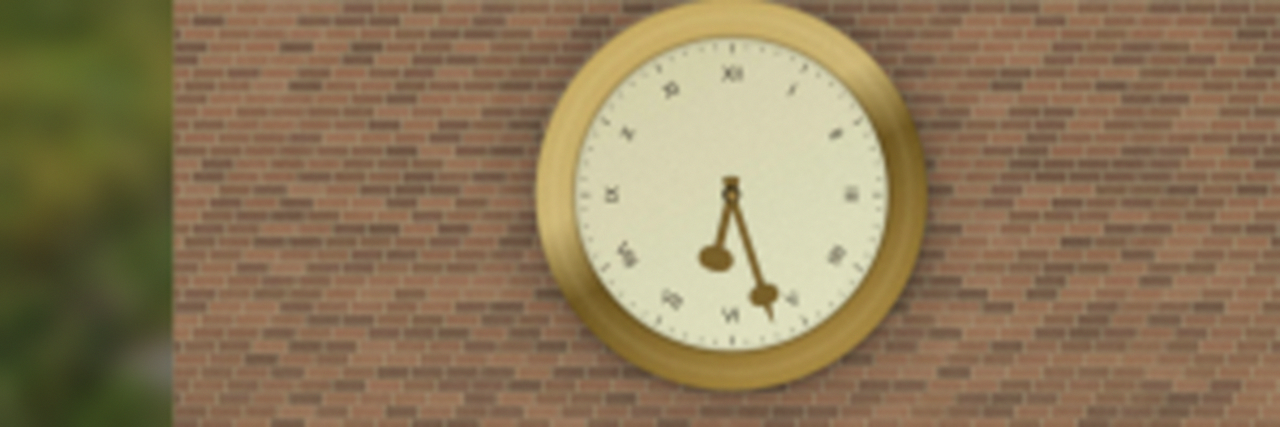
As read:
6.27
